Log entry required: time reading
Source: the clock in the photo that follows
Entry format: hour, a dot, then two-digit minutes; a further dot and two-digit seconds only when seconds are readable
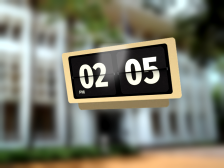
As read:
2.05
